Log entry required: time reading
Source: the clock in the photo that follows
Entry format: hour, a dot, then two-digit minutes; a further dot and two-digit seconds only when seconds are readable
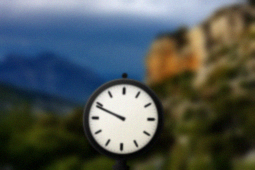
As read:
9.49
